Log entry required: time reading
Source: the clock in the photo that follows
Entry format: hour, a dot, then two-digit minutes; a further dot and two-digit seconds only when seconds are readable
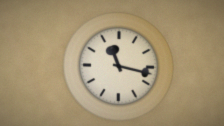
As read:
11.17
